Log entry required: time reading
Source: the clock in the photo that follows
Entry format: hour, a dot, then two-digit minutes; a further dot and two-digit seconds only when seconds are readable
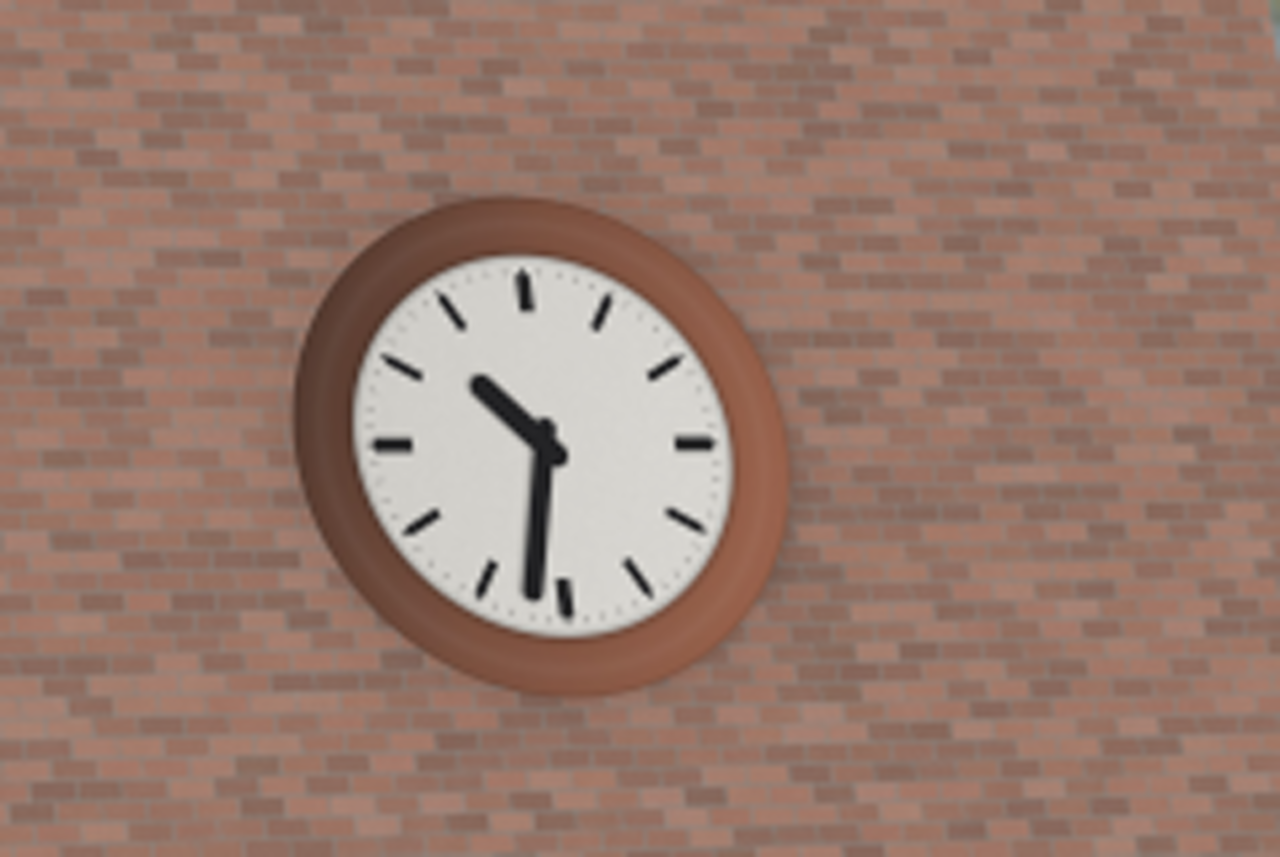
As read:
10.32
